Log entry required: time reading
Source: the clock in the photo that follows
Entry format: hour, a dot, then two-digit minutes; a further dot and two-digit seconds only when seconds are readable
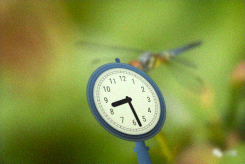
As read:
8.28
